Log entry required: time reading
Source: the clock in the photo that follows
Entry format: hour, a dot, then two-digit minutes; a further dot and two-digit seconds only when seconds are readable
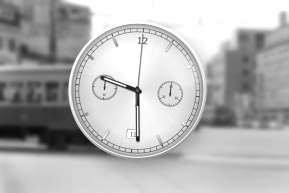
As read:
9.29
